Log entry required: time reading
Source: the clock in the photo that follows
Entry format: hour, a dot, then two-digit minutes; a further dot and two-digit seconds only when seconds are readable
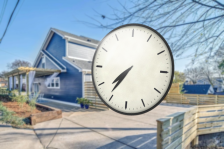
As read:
7.36
